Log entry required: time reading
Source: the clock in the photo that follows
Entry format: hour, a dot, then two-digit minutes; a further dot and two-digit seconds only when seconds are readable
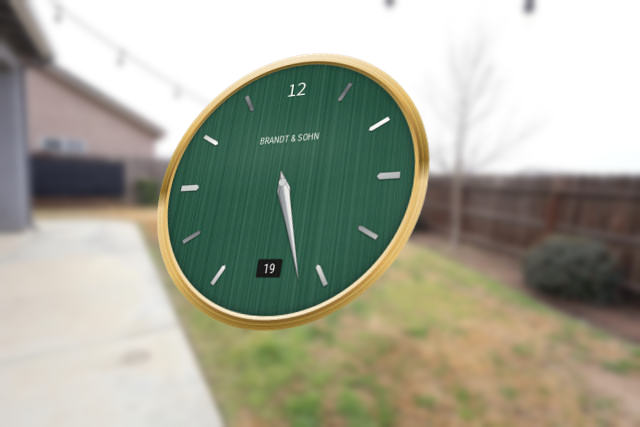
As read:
5.27
